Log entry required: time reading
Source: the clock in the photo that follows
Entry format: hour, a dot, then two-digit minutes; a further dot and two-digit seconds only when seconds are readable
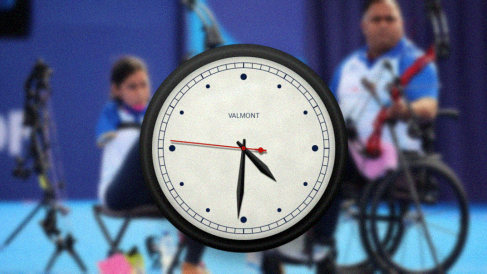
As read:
4.30.46
